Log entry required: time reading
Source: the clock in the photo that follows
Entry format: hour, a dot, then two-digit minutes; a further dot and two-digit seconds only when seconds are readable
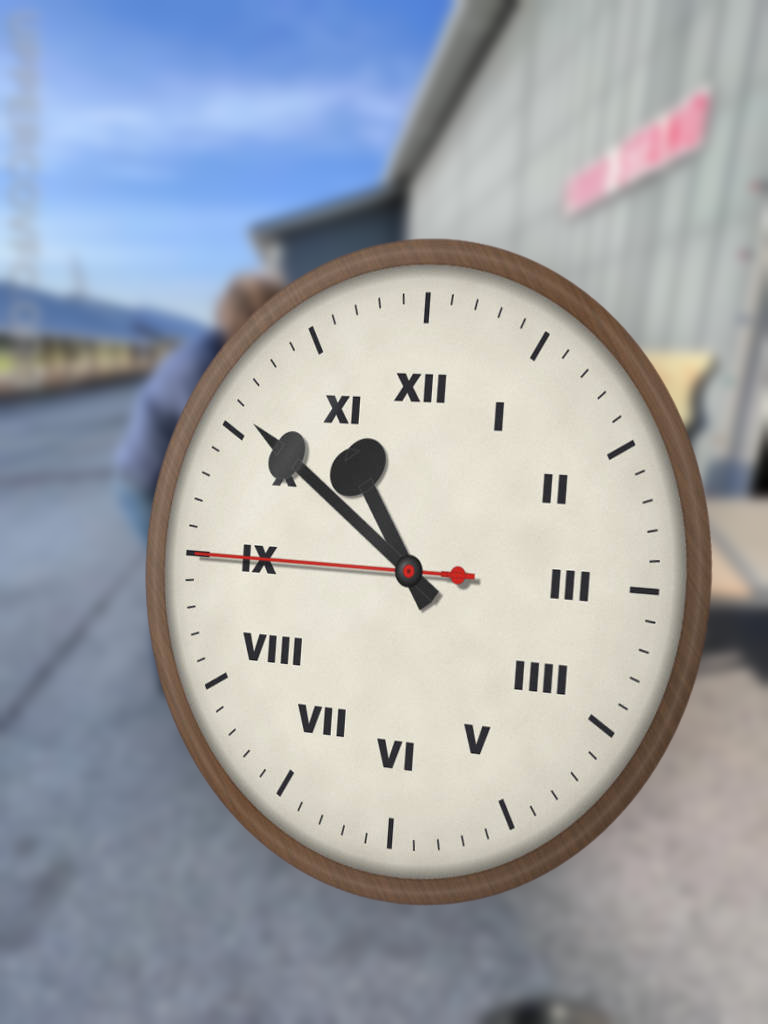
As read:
10.50.45
